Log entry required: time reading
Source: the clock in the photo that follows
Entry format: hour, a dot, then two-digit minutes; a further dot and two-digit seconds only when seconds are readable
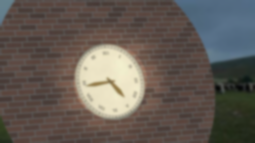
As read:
4.44
